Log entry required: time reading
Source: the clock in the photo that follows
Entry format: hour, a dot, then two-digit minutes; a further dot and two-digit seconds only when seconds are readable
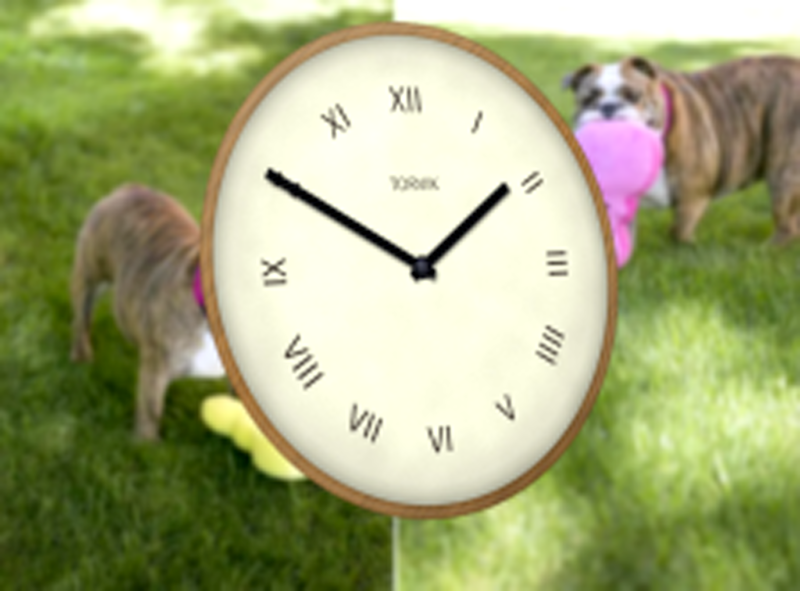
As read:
1.50
